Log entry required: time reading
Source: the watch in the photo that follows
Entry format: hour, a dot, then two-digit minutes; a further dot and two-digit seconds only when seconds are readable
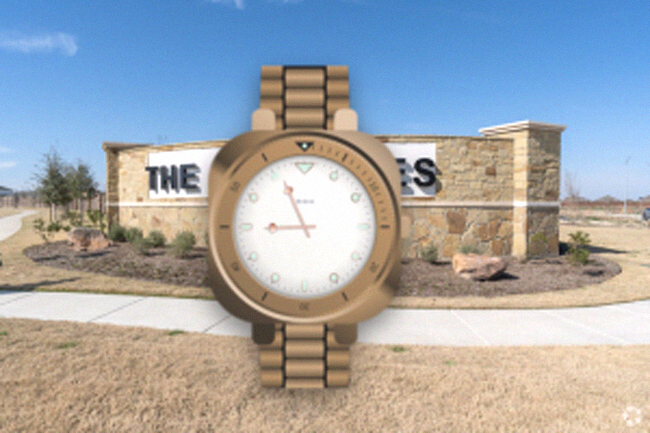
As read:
8.56
